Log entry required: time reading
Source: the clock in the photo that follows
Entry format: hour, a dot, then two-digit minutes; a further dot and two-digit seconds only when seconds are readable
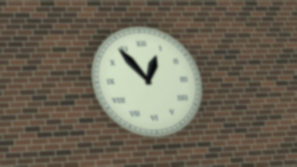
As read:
12.54
